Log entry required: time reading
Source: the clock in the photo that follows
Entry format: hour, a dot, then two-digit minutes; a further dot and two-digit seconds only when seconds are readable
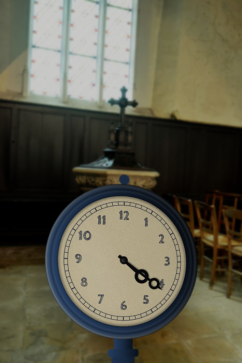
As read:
4.21
